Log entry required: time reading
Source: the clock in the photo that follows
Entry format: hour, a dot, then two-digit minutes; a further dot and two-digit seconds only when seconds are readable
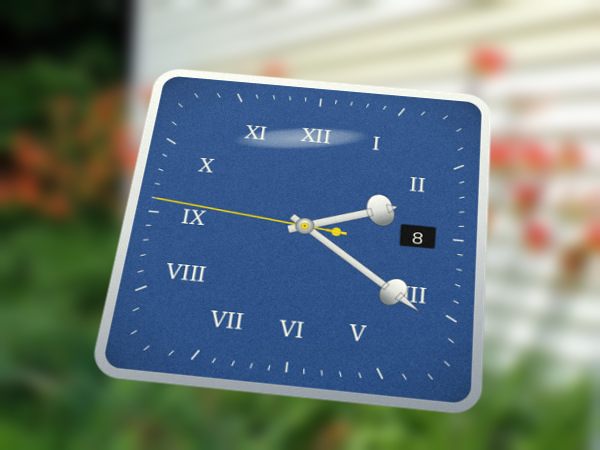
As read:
2.20.46
